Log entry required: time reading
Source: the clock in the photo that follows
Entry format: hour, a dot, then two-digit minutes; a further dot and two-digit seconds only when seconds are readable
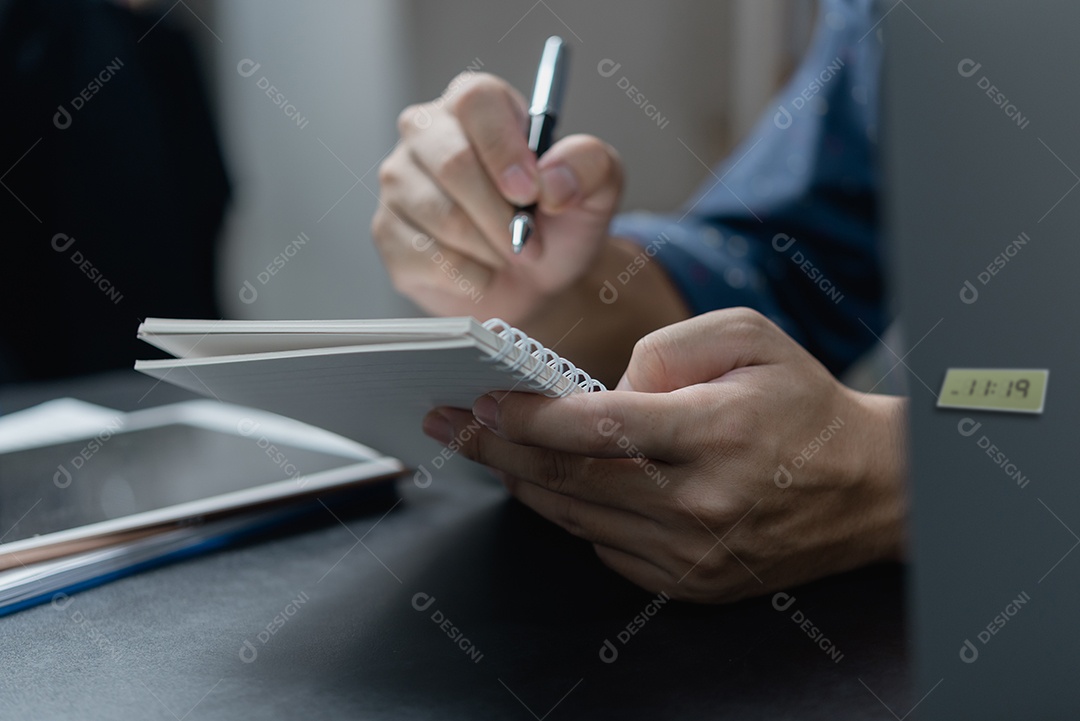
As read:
11.19
